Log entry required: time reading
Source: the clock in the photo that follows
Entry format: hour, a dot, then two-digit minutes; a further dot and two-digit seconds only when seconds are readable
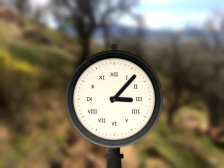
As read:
3.07
